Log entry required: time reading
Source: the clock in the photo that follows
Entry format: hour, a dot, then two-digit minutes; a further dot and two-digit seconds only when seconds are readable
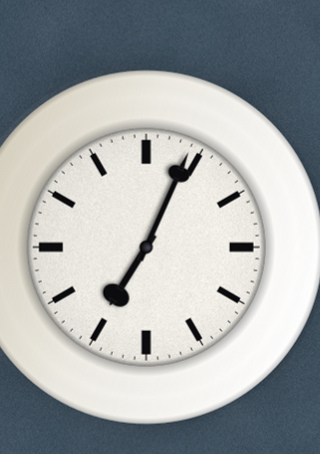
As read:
7.04
